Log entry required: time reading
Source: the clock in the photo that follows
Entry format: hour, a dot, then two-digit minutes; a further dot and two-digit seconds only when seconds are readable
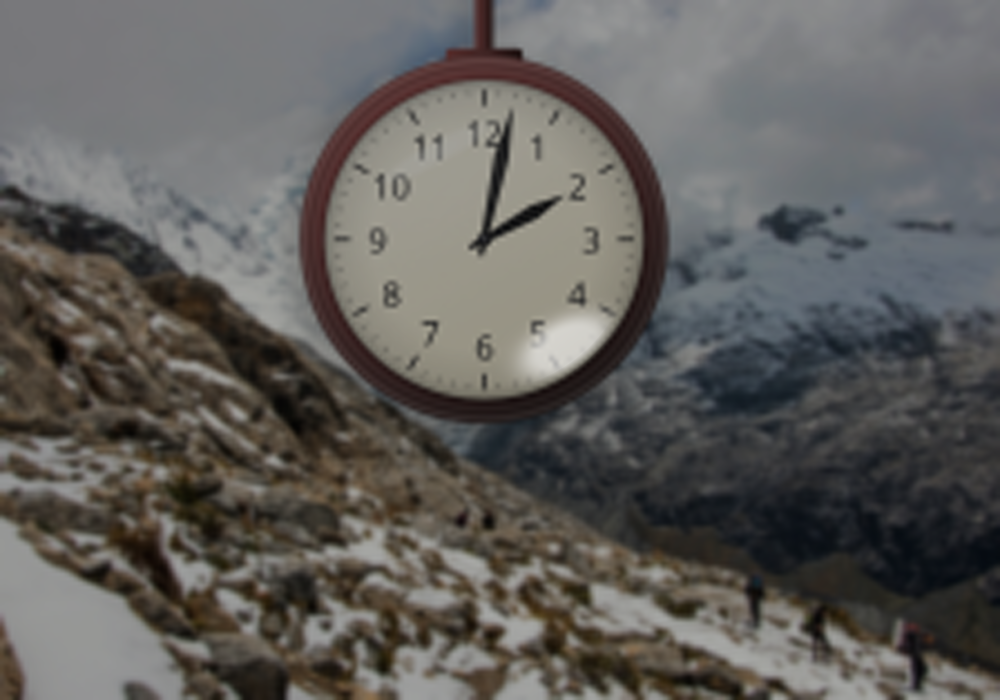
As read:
2.02
